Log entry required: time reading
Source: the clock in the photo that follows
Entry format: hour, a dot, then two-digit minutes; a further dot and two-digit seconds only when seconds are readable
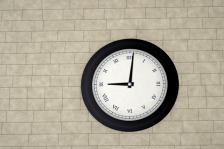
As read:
9.01
